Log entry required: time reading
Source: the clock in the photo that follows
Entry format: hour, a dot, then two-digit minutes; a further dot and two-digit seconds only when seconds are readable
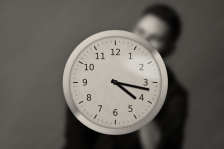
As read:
4.17
